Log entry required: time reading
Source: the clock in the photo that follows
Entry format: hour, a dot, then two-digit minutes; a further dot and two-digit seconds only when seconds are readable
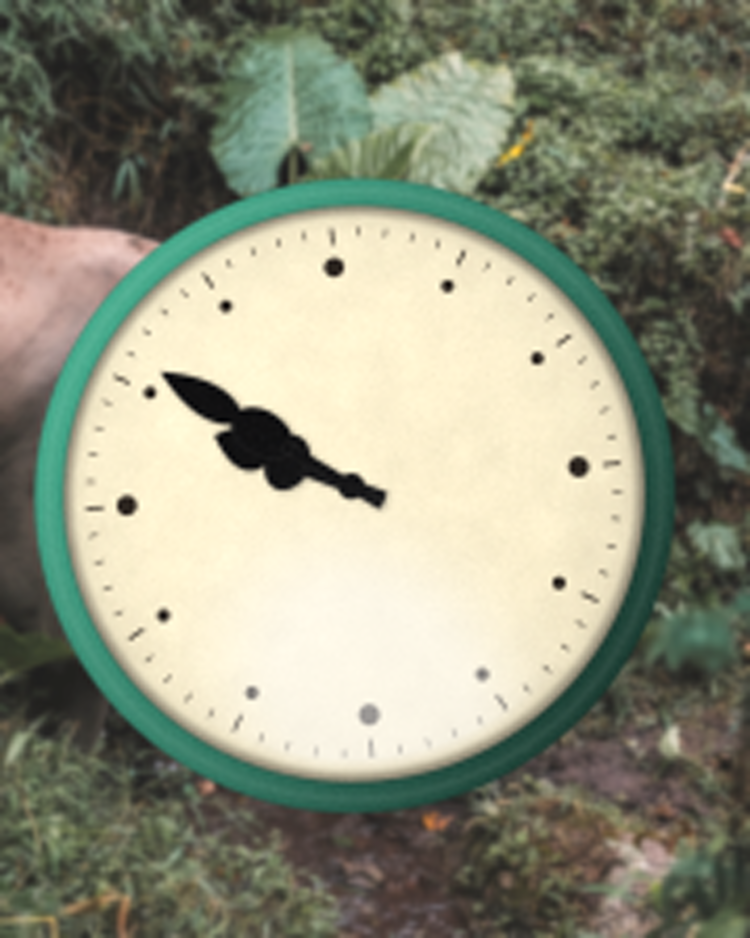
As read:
9.51
